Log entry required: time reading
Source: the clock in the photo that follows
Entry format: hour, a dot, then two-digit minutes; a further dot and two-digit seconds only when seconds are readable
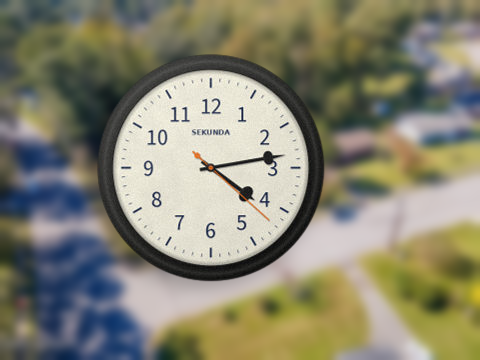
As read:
4.13.22
